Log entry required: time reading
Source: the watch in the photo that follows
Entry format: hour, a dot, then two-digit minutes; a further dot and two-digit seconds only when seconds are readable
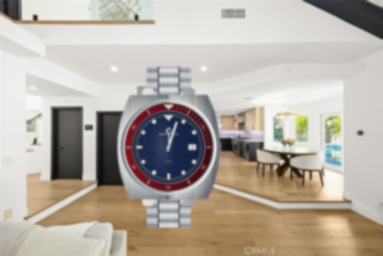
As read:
12.03
